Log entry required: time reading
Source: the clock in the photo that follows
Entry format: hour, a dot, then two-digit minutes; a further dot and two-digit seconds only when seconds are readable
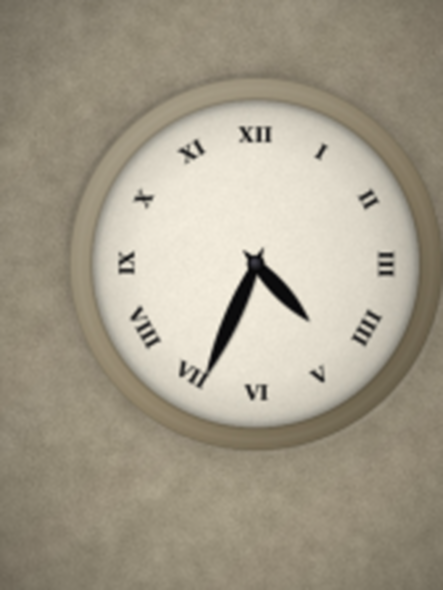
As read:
4.34
